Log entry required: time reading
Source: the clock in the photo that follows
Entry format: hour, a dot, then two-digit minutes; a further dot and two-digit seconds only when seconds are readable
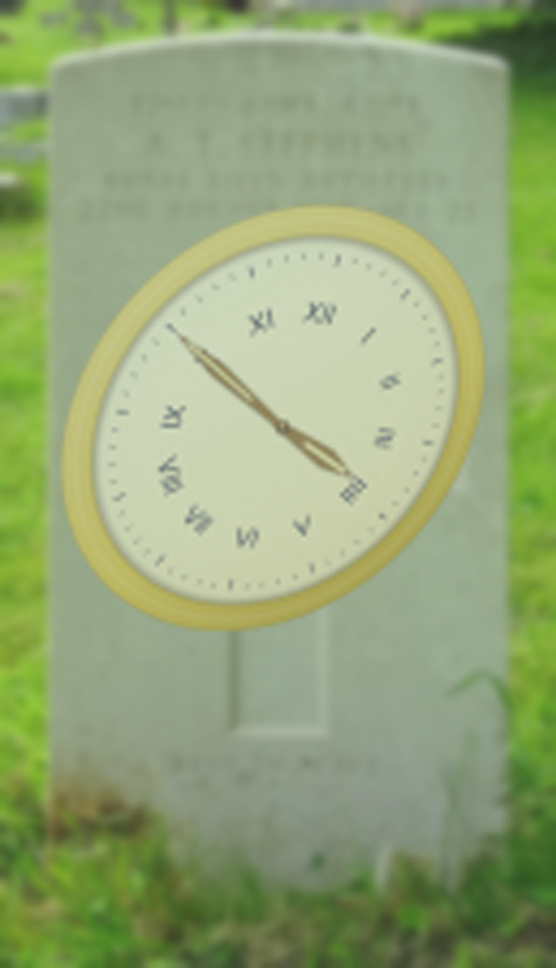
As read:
3.50
